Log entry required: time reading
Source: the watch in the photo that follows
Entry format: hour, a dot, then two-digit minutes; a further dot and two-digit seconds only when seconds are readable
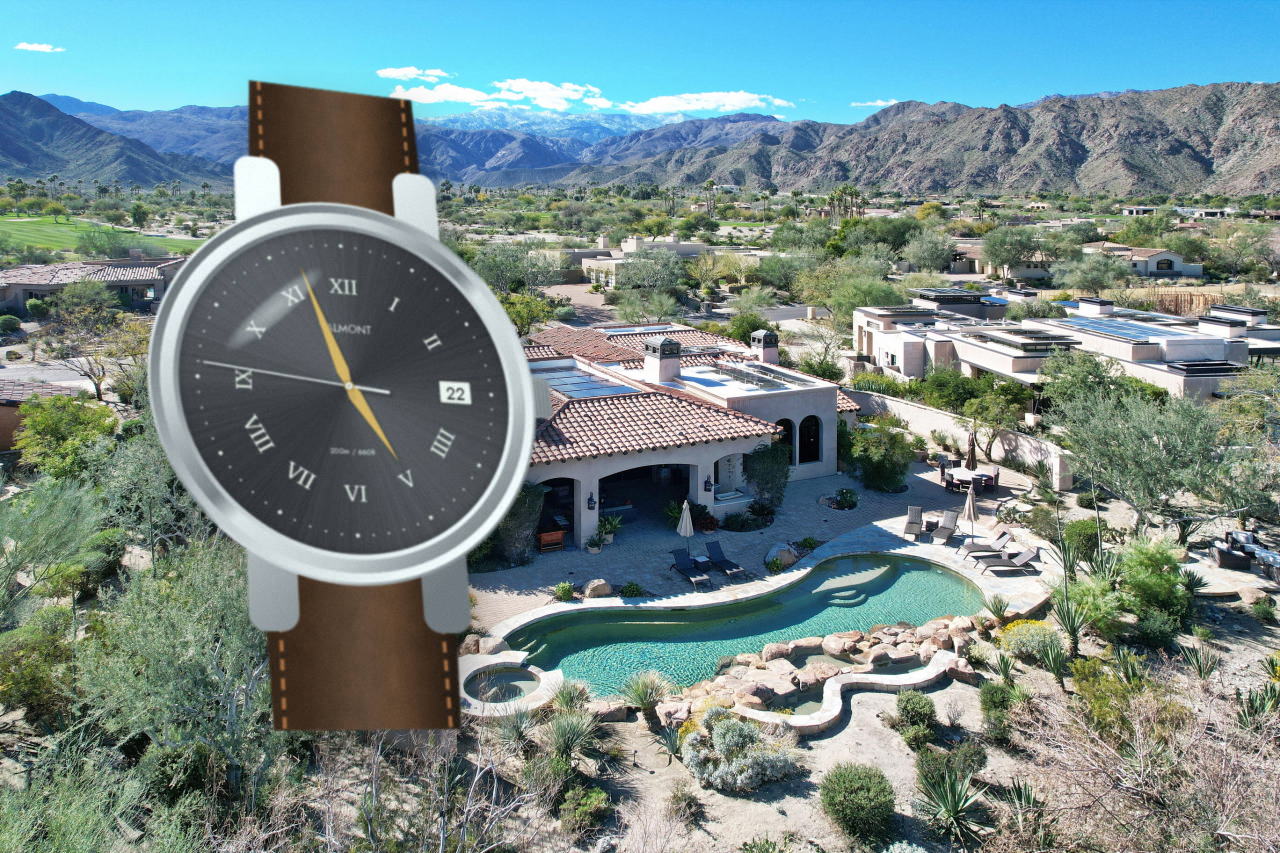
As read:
4.56.46
